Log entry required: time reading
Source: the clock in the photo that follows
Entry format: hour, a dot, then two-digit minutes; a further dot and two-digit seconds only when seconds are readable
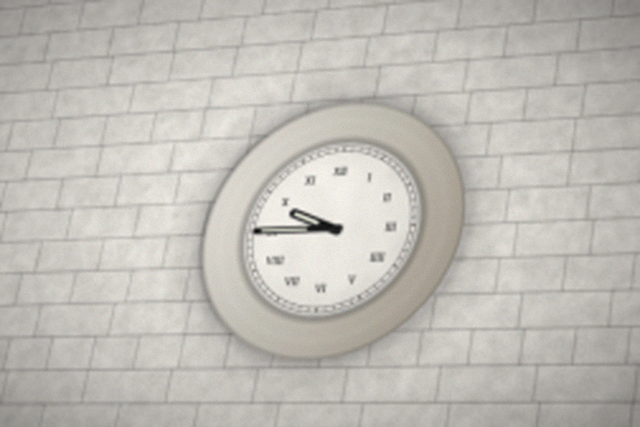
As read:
9.45
